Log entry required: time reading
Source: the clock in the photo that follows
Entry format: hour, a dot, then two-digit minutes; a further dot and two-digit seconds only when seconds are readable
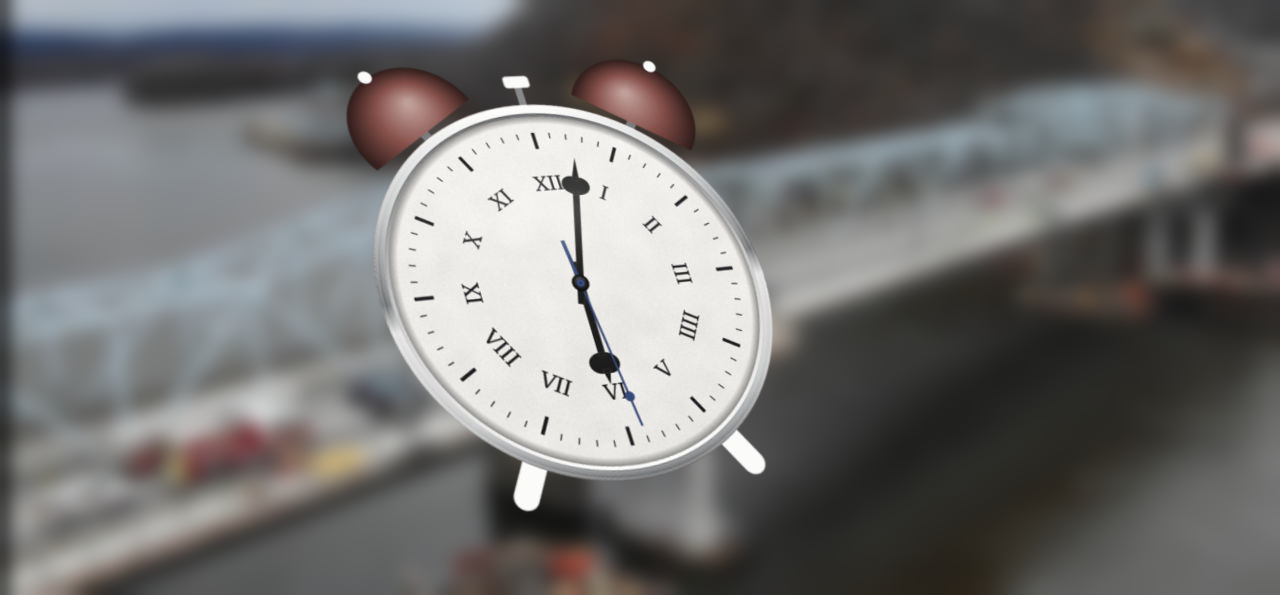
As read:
6.02.29
